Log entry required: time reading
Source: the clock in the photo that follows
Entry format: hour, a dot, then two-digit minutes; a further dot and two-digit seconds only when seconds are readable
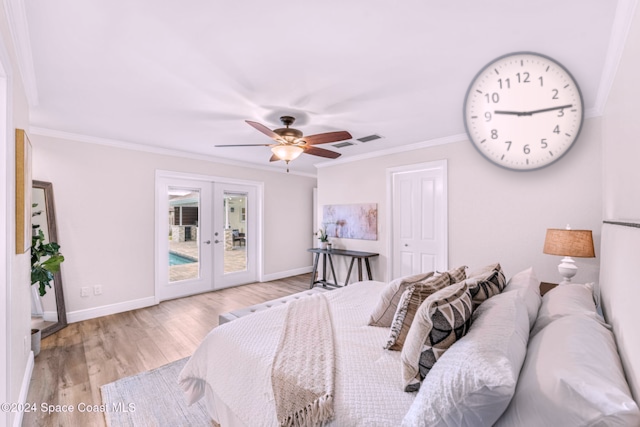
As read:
9.14
